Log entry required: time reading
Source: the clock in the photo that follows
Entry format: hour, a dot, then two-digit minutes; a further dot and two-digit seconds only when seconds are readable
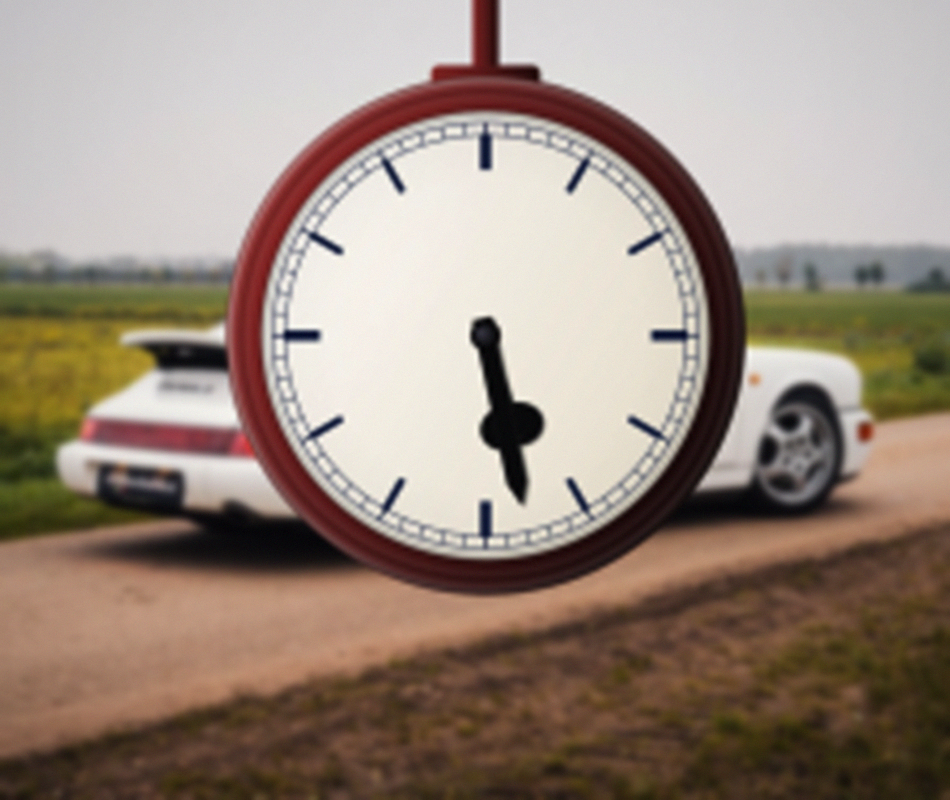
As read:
5.28
